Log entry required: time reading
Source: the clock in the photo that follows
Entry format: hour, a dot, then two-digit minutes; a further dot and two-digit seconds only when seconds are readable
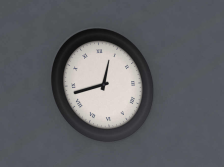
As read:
12.43
